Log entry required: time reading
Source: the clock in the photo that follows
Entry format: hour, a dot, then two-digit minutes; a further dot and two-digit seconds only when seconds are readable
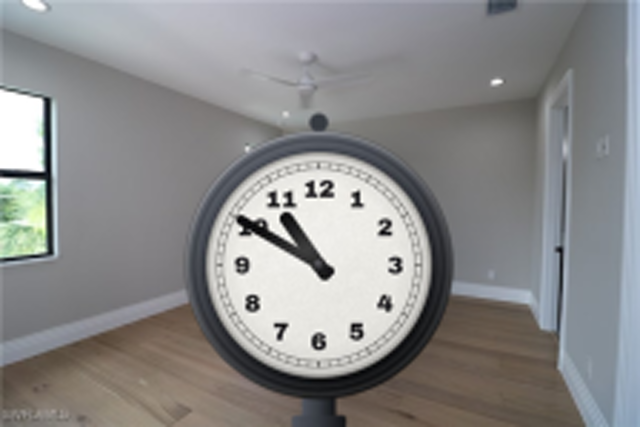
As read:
10.50
